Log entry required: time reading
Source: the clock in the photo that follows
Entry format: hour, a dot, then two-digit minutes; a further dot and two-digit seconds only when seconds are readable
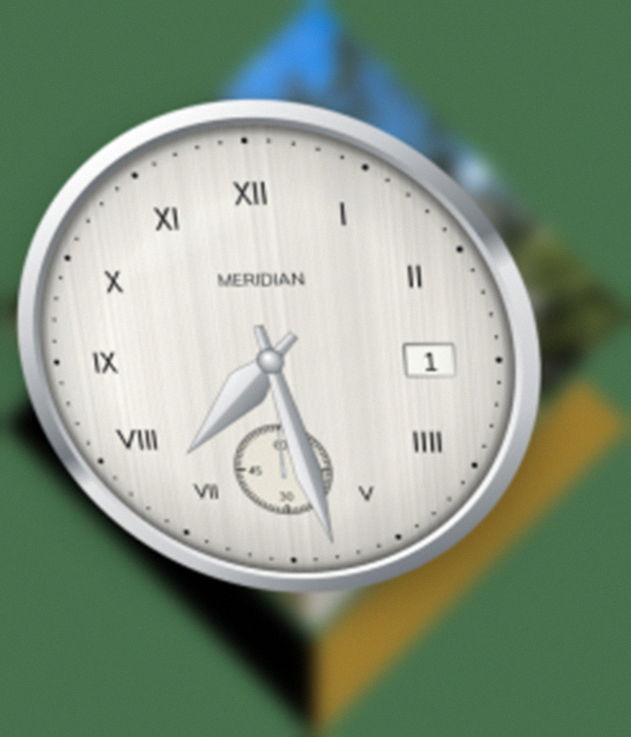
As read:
7.28
